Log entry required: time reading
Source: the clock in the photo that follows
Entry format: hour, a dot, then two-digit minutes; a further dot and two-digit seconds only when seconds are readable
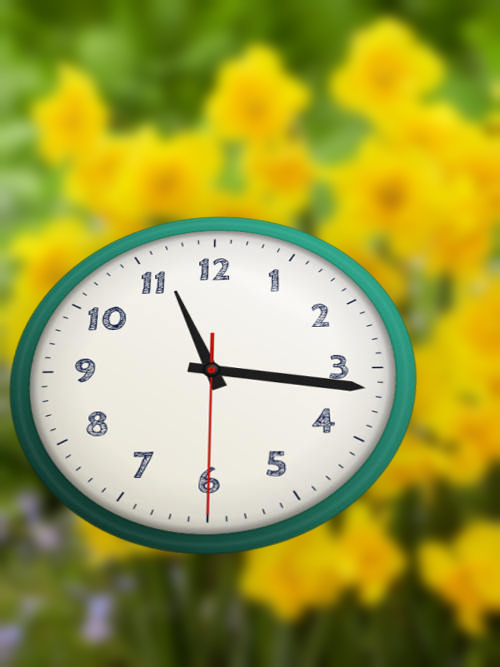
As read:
11.16.30
